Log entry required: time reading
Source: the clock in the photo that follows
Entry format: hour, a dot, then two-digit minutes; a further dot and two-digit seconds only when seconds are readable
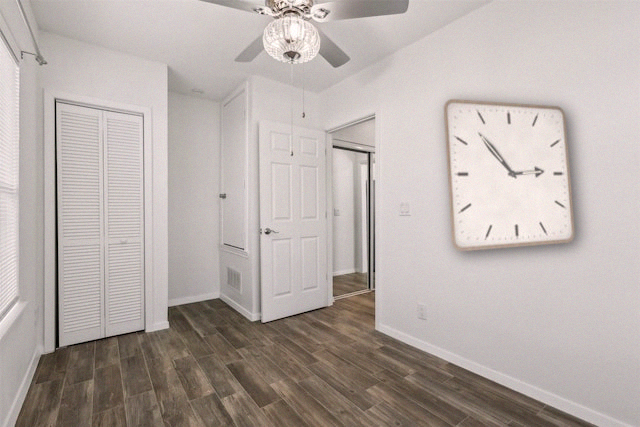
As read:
2.53
